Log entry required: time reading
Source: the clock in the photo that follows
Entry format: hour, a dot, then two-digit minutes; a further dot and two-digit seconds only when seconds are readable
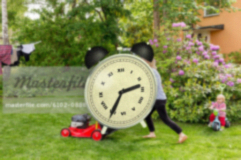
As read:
2.35
